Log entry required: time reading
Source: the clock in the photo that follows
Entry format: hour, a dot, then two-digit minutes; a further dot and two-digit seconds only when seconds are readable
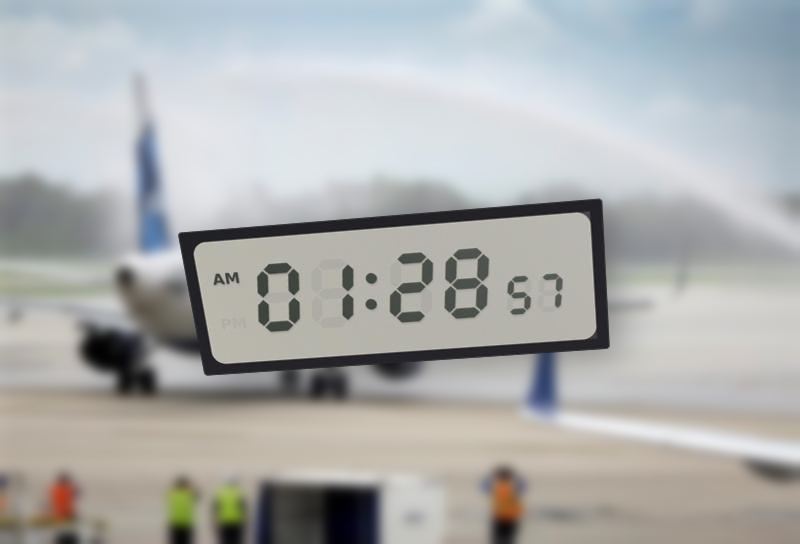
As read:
1.28.57
